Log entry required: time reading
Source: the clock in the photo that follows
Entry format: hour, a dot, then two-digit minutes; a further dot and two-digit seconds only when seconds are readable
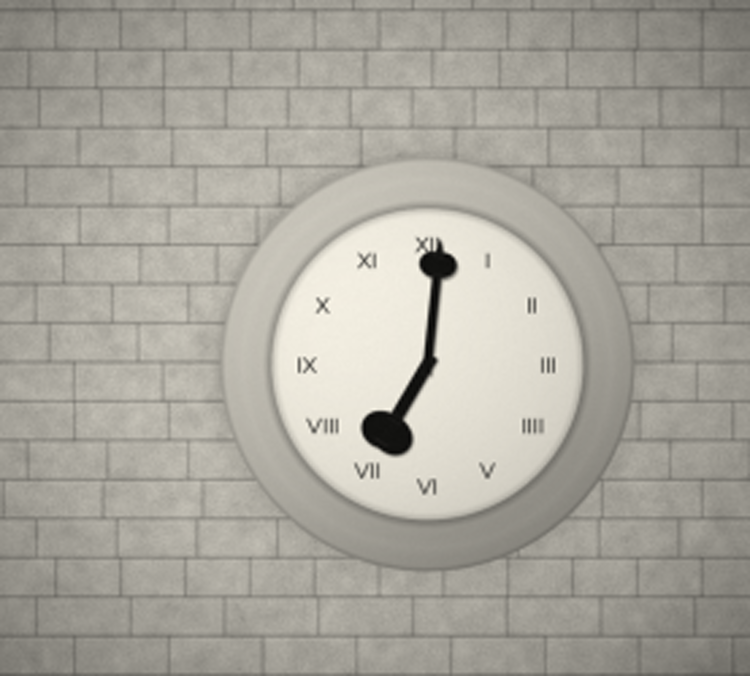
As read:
7.01
